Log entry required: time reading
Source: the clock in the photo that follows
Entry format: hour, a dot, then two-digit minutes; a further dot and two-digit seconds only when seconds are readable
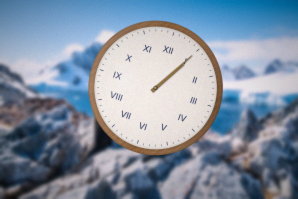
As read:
1.05
